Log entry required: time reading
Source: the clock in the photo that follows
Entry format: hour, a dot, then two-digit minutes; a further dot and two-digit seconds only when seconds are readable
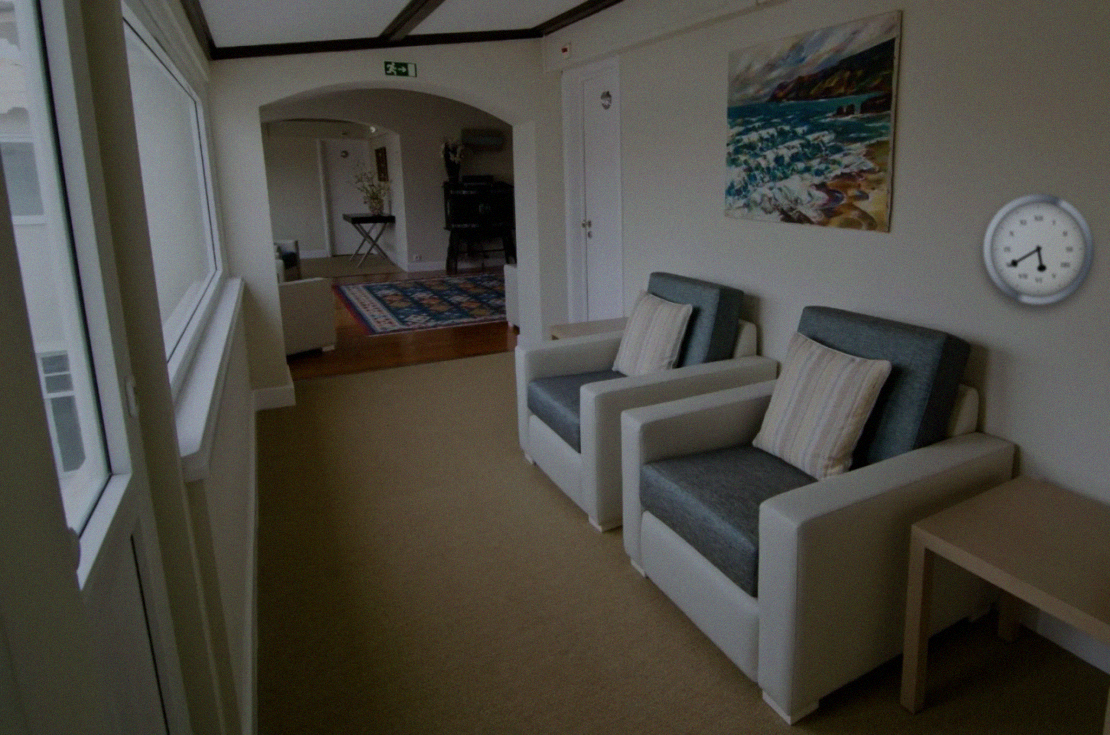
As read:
5.40
